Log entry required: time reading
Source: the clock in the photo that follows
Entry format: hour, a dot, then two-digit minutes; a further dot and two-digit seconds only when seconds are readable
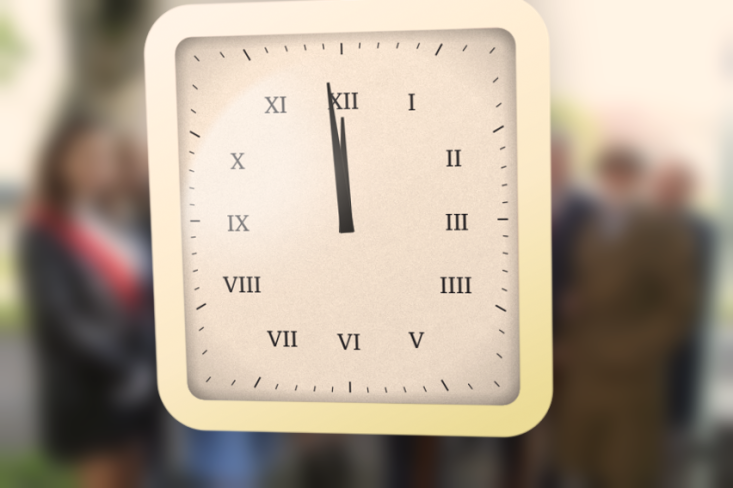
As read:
11.59
